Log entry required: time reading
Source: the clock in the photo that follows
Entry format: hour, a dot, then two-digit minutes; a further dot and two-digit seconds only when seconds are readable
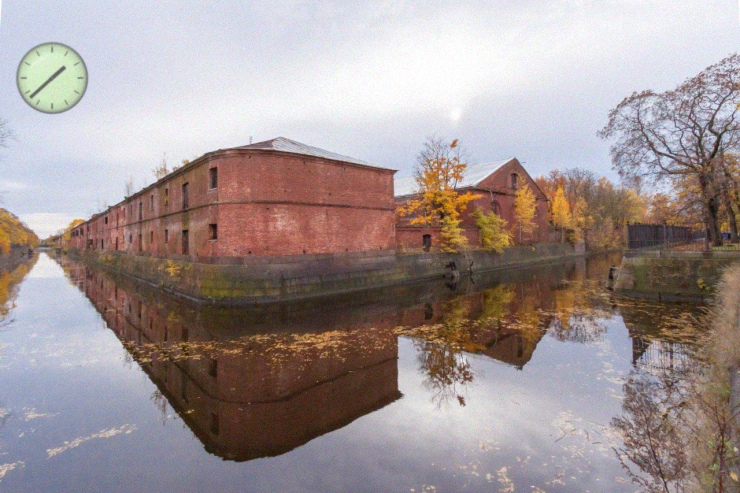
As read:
1.38
